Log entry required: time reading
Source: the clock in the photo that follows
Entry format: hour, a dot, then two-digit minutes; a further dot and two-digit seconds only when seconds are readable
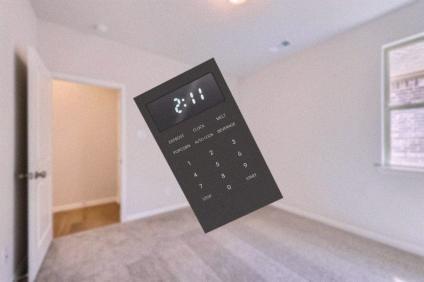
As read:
2.11
